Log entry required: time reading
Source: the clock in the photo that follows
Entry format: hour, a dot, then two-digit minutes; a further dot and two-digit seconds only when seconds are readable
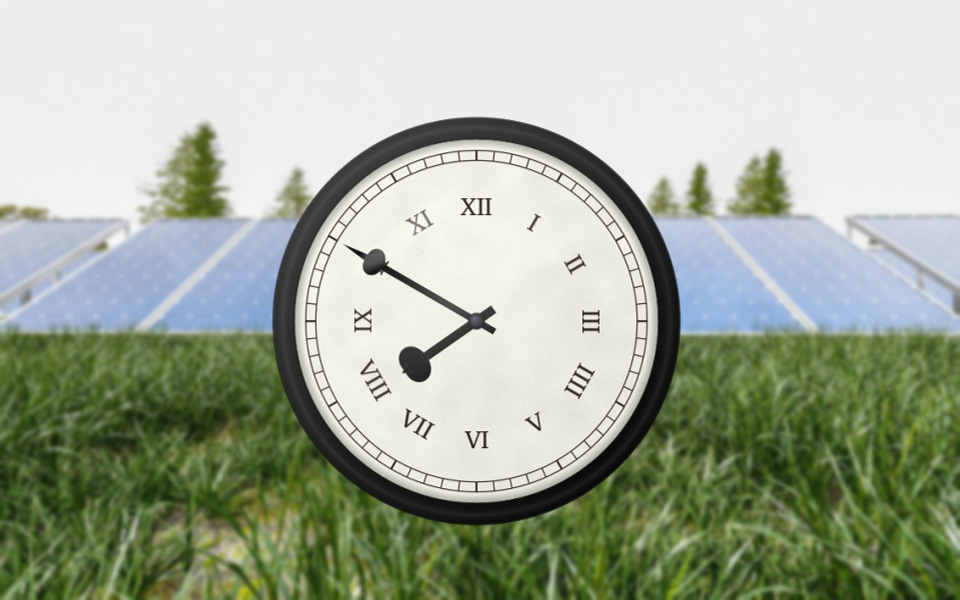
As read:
7.50
